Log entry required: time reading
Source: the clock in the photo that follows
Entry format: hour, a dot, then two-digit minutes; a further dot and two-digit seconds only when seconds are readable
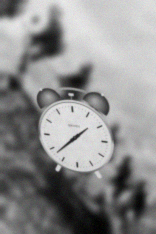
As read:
1.38
